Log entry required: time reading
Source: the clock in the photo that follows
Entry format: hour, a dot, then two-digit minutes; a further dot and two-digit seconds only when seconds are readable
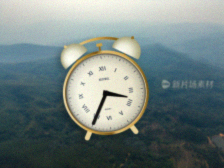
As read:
3.35
